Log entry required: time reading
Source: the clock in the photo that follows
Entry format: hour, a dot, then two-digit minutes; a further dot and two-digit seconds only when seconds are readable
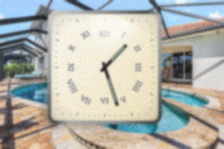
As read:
1.27
